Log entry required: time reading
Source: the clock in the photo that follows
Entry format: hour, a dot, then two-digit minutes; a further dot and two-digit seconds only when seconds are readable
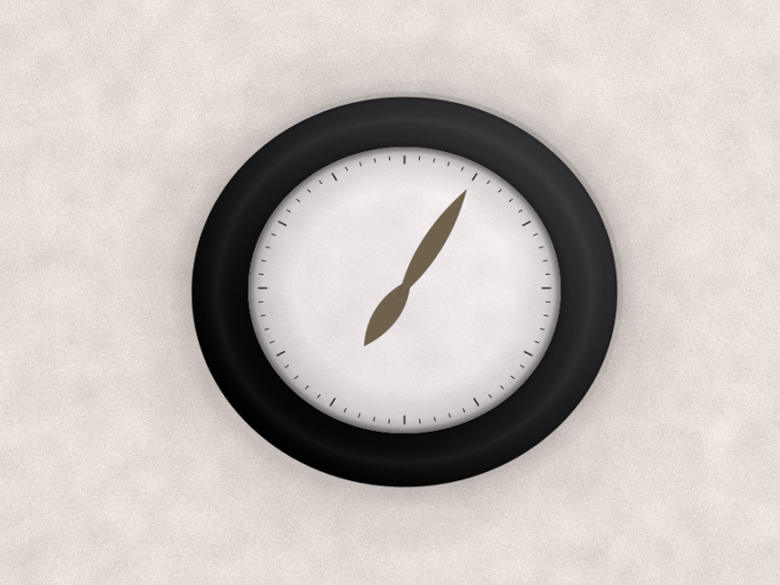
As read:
7.05
